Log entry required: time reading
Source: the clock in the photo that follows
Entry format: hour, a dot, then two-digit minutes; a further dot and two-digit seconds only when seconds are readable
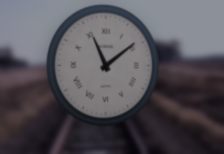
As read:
11.09
